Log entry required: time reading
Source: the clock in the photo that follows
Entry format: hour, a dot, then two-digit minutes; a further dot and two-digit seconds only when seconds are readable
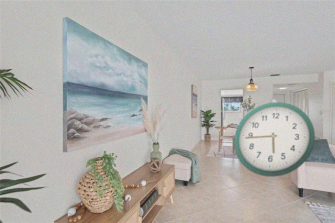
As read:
5.44
